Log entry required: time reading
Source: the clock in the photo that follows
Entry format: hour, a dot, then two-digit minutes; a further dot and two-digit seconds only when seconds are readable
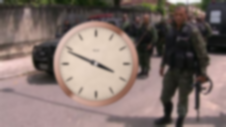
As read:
3.49
